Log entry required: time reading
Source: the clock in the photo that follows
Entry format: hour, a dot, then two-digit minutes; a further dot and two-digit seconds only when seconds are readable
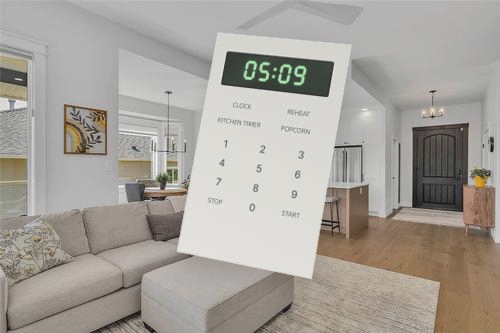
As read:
5.09
